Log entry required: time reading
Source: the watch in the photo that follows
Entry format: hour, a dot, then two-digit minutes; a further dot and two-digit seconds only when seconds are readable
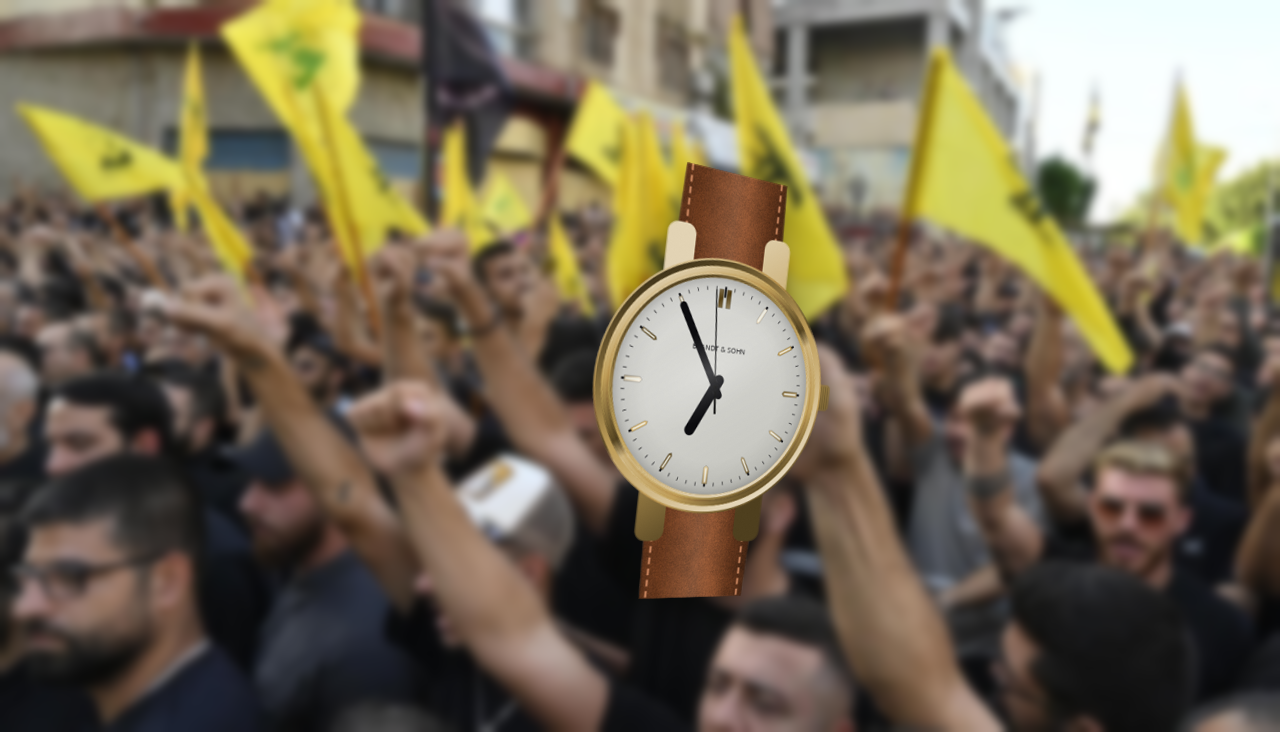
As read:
6.54.59
